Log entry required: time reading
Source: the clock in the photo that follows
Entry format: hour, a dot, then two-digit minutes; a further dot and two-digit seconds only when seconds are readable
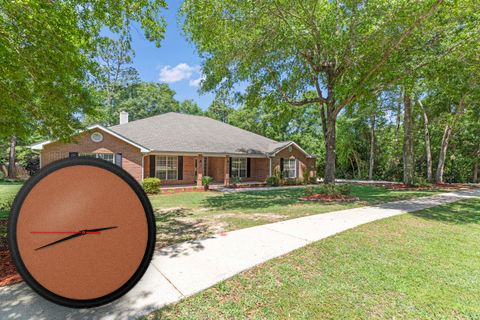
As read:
2.41.45
